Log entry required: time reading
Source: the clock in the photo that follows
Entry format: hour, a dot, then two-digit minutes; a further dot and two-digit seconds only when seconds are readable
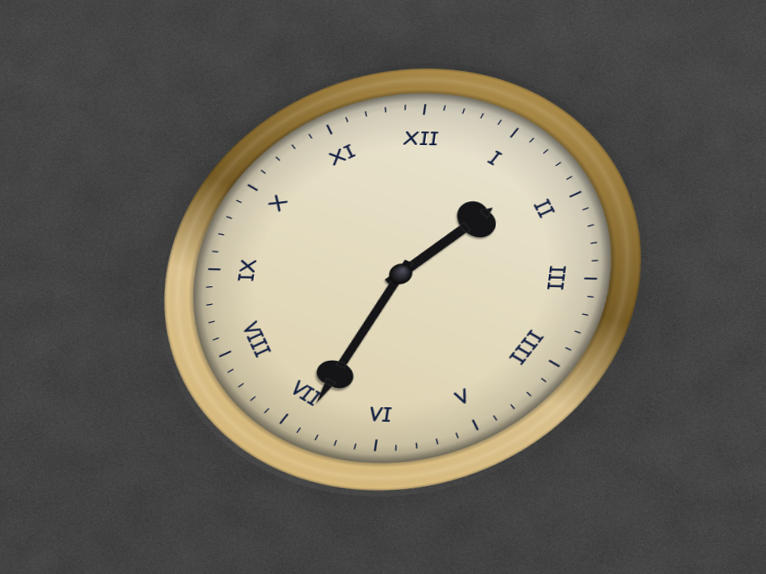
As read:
1.34
